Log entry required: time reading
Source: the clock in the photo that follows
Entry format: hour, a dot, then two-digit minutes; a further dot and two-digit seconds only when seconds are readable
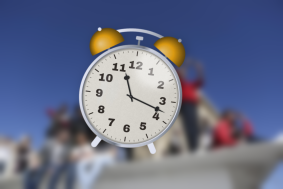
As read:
11.18
